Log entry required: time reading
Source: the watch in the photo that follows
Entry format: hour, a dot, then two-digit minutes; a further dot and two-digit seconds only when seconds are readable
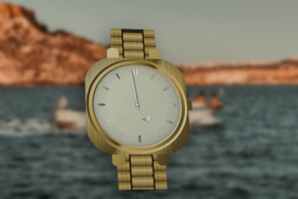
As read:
4.59
